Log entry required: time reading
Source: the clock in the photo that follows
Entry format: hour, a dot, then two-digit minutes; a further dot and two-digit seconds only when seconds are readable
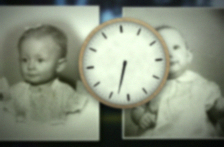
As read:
6.33
